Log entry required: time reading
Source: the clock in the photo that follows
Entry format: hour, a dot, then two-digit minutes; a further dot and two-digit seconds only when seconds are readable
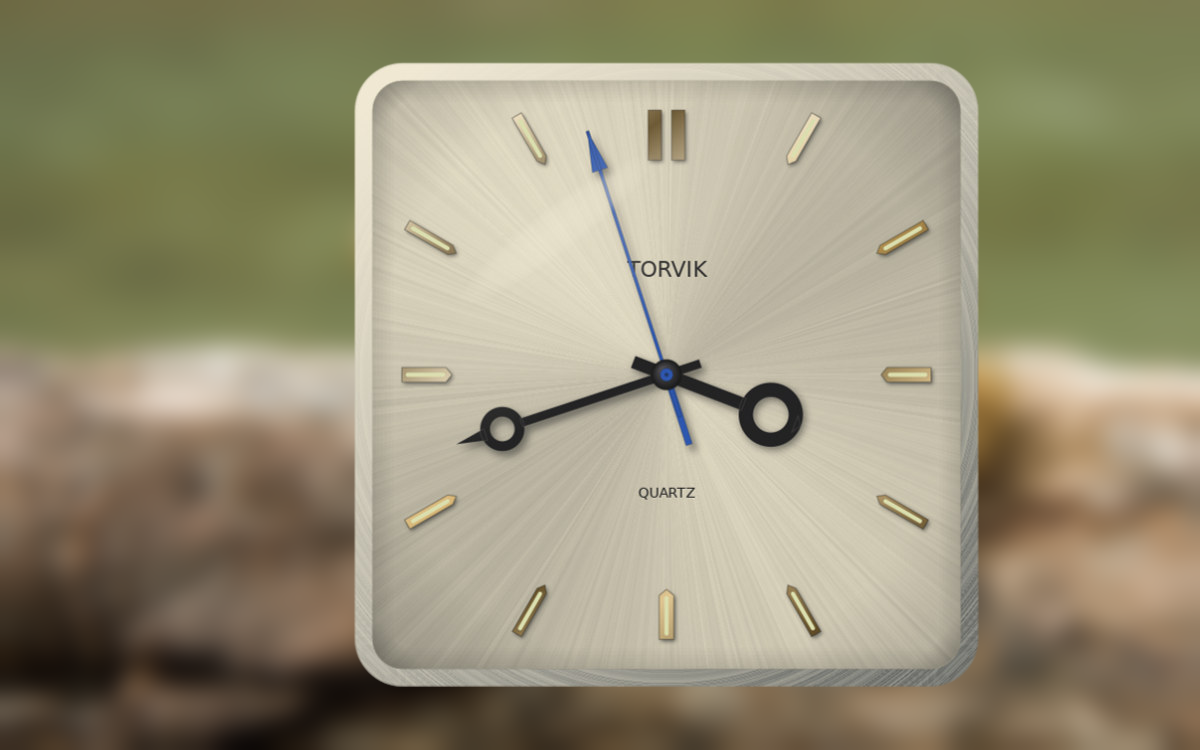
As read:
3.41.57
